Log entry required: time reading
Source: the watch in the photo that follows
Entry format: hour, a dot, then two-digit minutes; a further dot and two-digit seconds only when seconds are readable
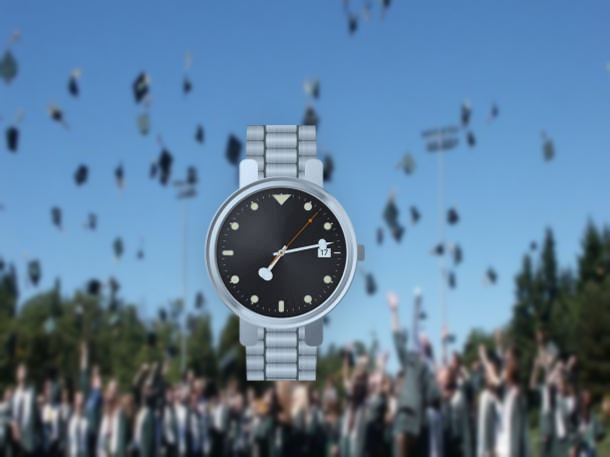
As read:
7.13.07
